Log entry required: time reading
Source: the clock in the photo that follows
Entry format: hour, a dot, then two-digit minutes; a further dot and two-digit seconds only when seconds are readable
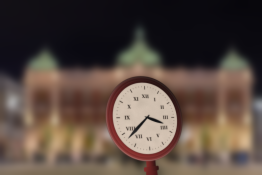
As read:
3.38
